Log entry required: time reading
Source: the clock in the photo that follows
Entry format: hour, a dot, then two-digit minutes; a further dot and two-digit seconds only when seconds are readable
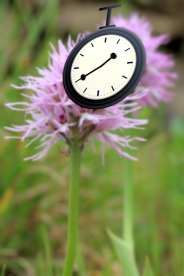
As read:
1.40
